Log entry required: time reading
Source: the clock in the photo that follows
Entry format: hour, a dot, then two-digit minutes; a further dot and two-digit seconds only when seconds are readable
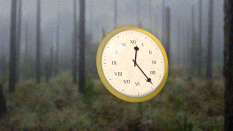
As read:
12.24
